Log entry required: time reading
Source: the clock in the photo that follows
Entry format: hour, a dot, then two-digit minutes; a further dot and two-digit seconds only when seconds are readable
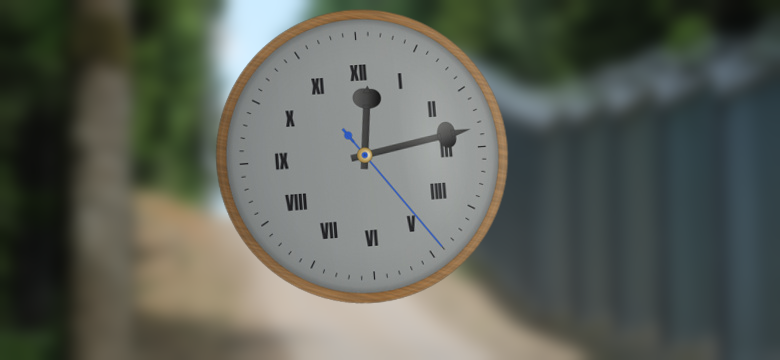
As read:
12.13.24
